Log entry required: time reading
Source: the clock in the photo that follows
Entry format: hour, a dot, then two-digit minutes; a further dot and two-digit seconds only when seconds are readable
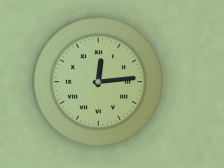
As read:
12.14
